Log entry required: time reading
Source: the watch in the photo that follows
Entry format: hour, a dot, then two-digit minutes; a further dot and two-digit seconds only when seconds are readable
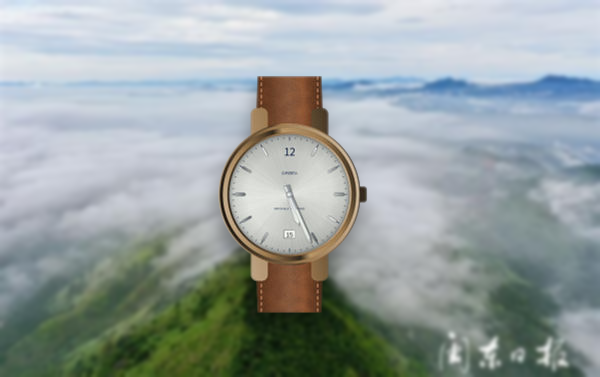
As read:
5.26
